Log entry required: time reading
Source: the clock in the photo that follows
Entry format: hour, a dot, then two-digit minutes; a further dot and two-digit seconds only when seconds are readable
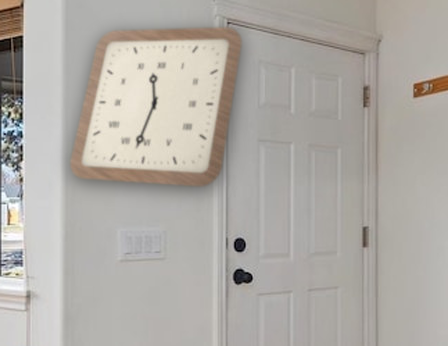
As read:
11.32
